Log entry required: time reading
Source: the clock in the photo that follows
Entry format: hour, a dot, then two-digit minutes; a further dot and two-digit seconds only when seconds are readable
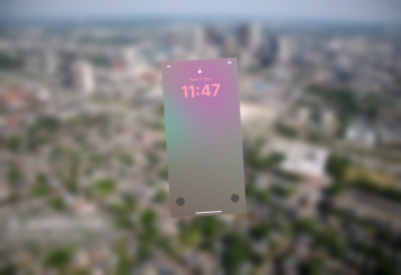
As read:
11.47
